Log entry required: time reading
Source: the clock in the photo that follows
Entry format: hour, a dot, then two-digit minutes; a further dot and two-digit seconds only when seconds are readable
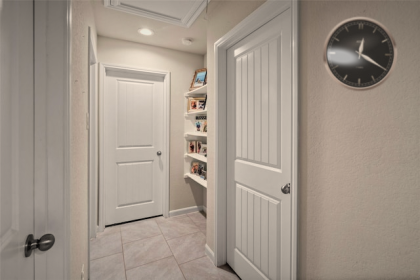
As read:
12.20
